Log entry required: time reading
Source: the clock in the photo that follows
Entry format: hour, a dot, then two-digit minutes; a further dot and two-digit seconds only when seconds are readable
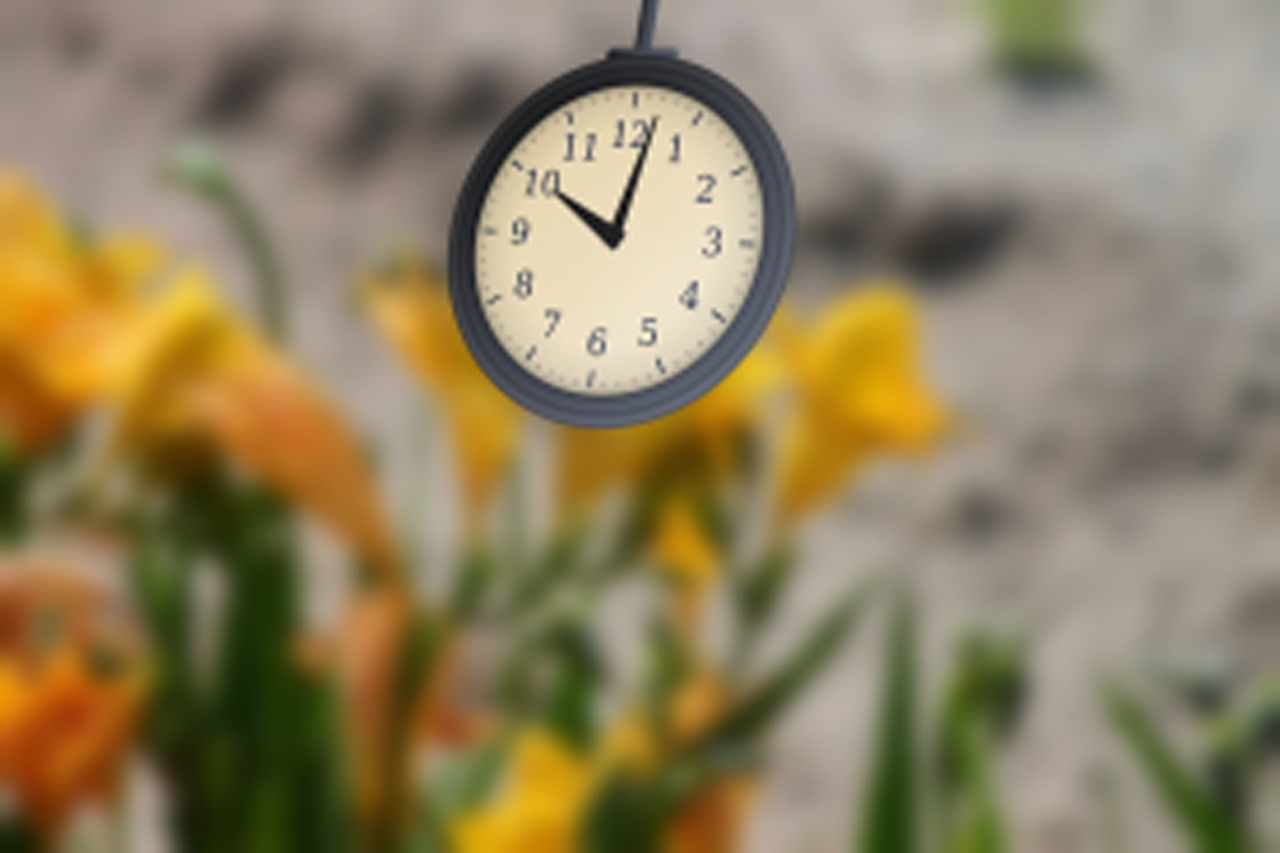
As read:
10.02
